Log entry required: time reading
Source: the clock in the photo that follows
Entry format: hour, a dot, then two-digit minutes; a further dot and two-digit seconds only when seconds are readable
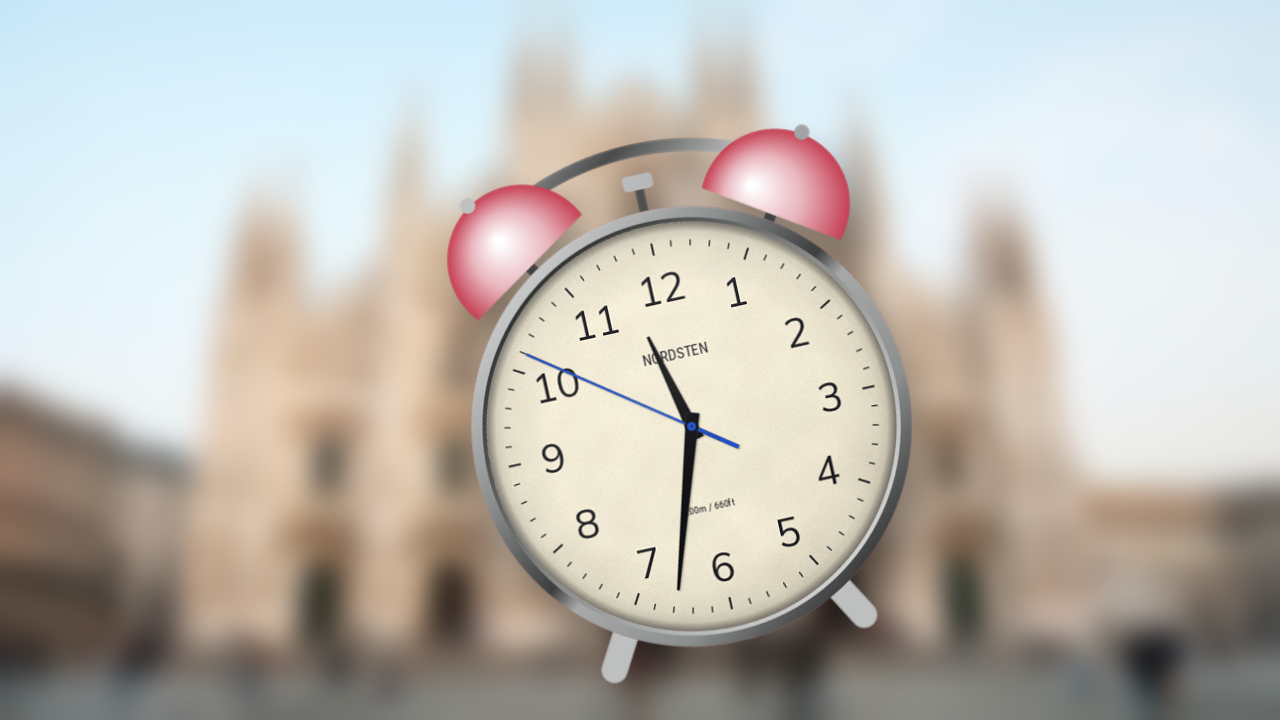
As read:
11.32.51
